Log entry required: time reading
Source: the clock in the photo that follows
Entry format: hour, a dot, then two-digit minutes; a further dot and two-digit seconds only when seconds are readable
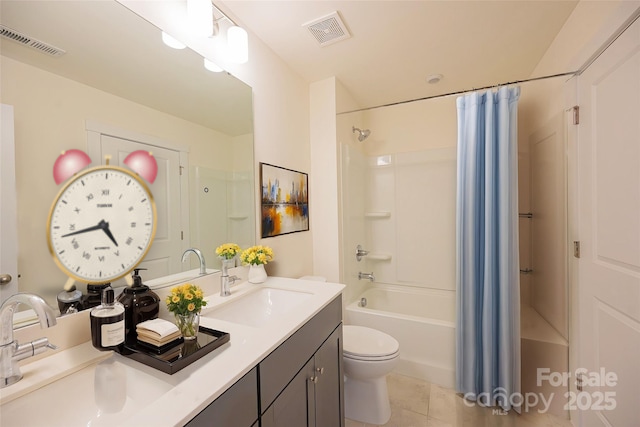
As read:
4.43
